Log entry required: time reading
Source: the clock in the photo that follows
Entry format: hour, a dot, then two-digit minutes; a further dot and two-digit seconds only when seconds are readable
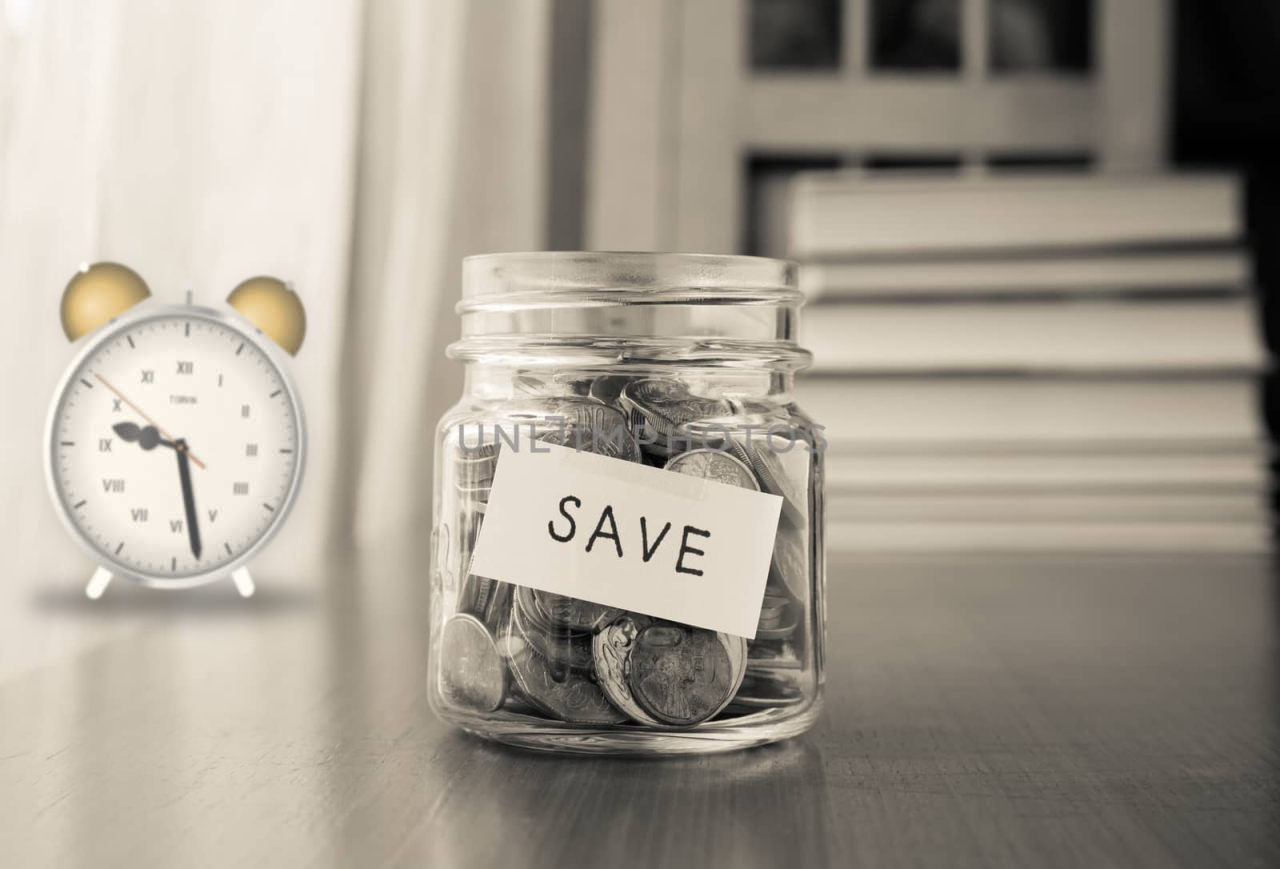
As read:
9.27.51
